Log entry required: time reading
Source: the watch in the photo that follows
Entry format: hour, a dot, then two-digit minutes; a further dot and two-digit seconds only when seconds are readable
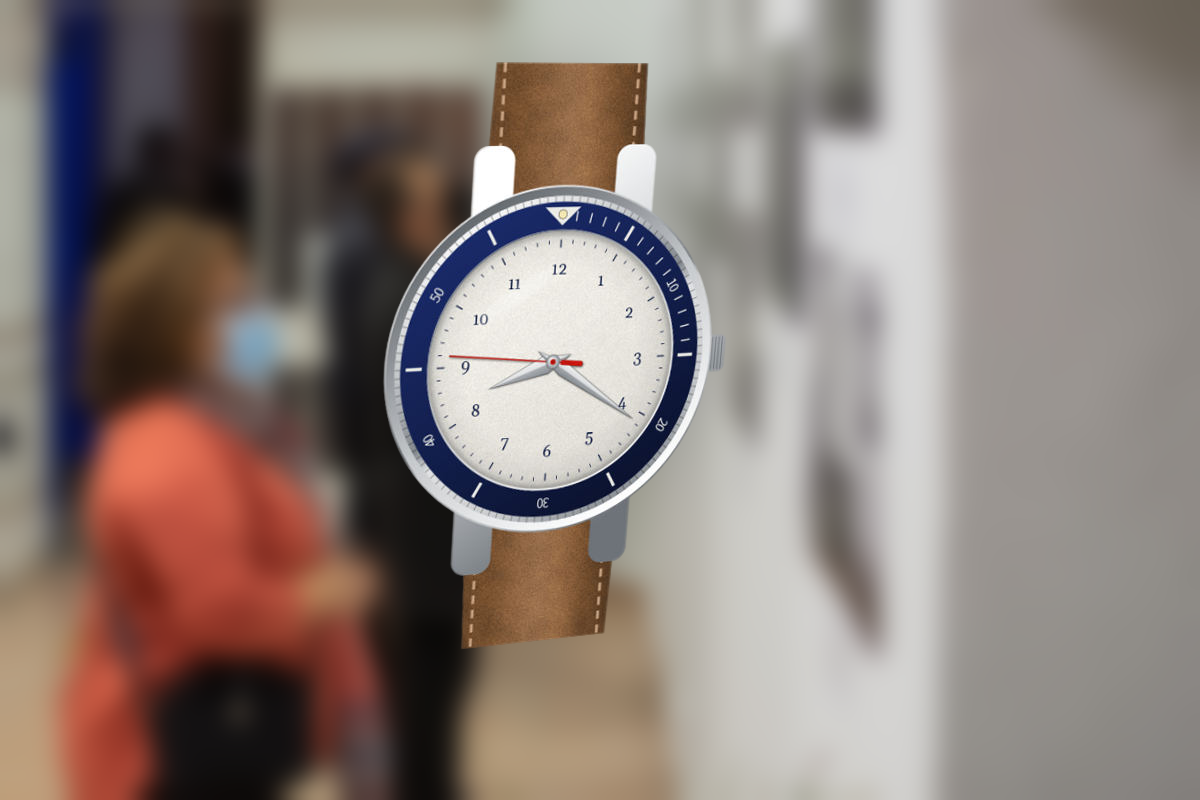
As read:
8.20.46
